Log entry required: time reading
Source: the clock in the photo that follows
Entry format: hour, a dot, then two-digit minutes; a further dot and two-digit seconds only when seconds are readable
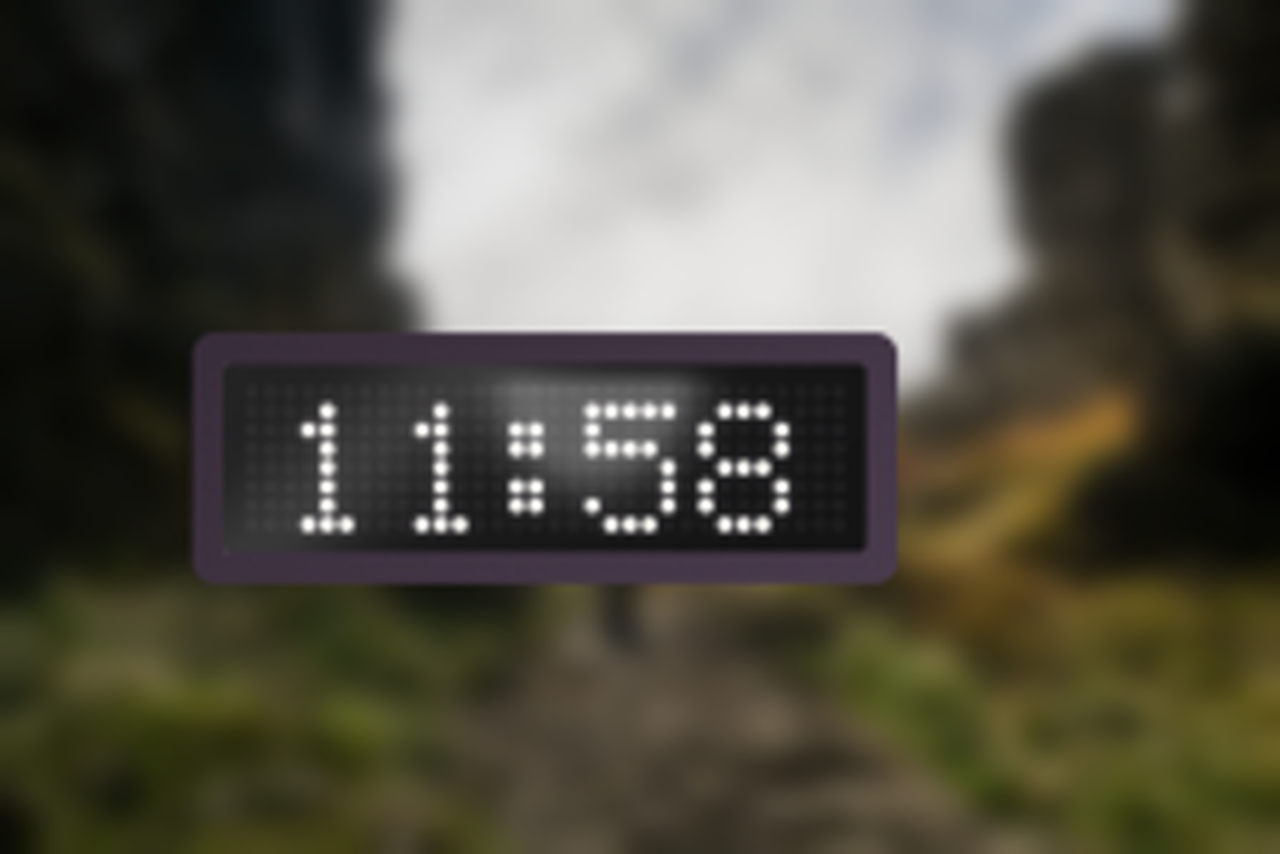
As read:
11.58
